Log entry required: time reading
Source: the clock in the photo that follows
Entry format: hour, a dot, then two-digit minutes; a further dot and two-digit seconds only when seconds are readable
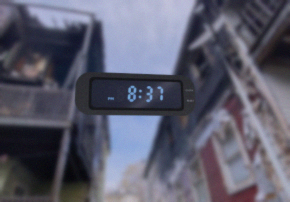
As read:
8.37
